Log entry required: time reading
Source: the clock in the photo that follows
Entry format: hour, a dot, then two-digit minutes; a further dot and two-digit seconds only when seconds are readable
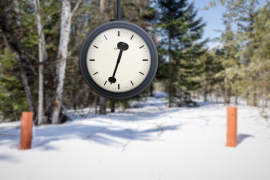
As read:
12.33
